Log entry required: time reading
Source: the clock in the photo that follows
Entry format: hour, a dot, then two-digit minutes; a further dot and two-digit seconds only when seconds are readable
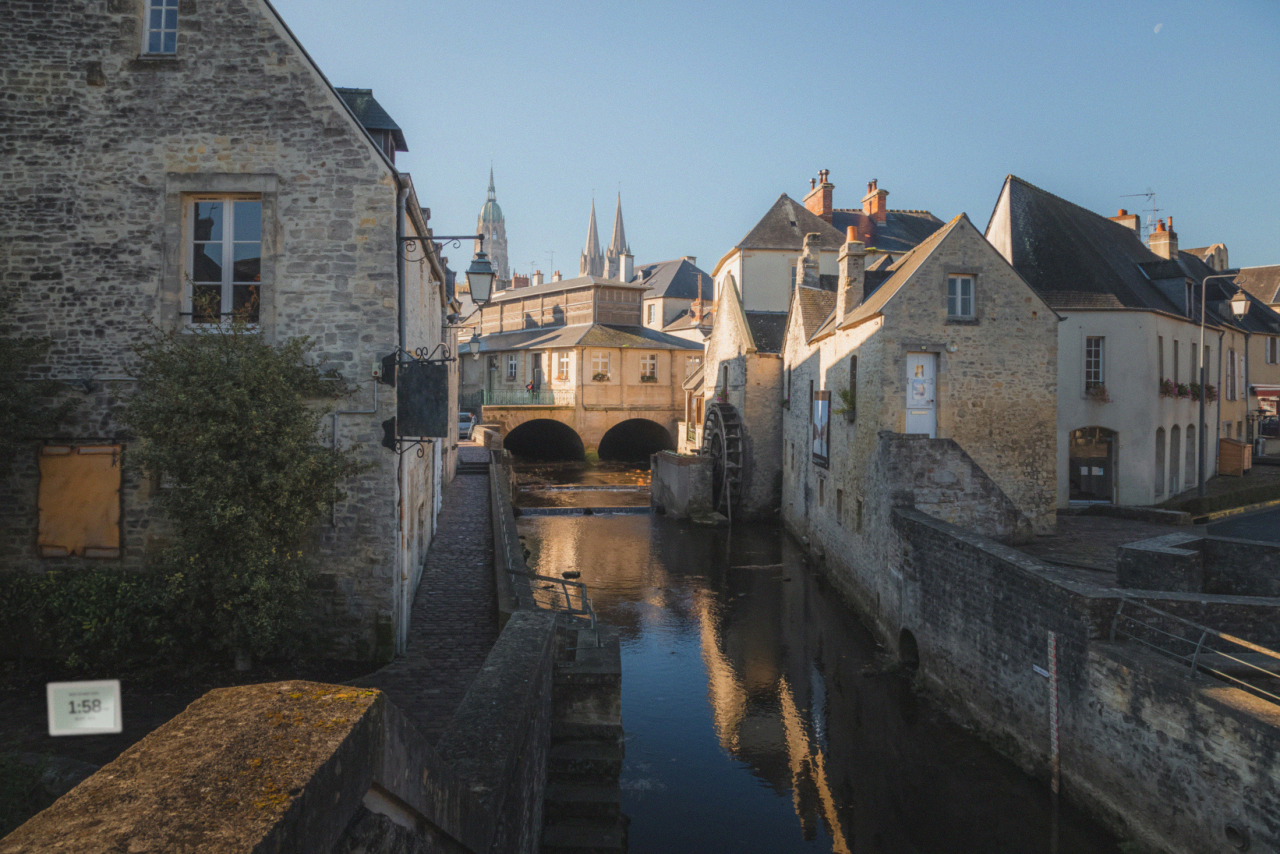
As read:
1.58
